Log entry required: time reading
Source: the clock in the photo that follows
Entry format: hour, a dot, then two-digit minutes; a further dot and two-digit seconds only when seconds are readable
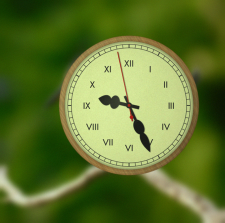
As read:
9.25.58
